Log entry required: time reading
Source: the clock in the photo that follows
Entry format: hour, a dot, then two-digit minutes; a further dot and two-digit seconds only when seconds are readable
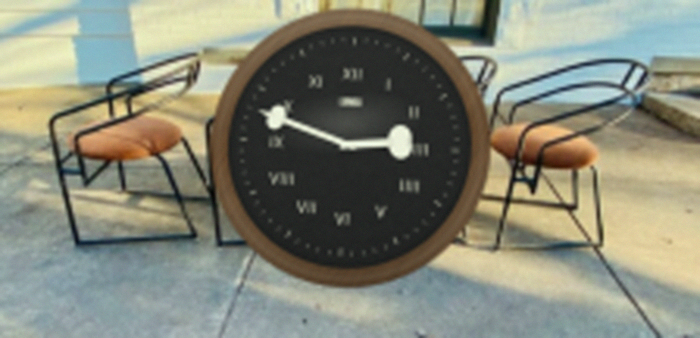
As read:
2.48
